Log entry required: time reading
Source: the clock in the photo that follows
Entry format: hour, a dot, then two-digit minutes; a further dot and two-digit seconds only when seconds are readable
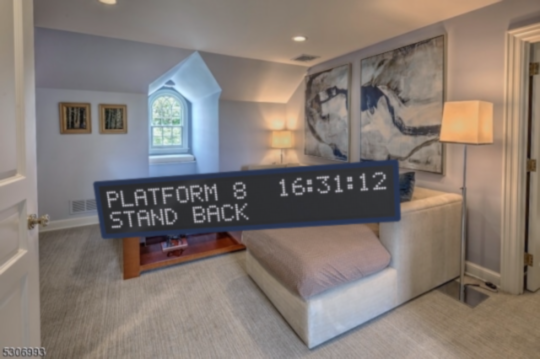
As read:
16.31.12
